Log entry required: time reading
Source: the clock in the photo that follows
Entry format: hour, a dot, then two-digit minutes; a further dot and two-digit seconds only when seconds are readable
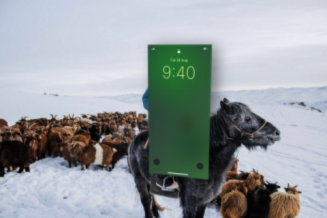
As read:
9.40
